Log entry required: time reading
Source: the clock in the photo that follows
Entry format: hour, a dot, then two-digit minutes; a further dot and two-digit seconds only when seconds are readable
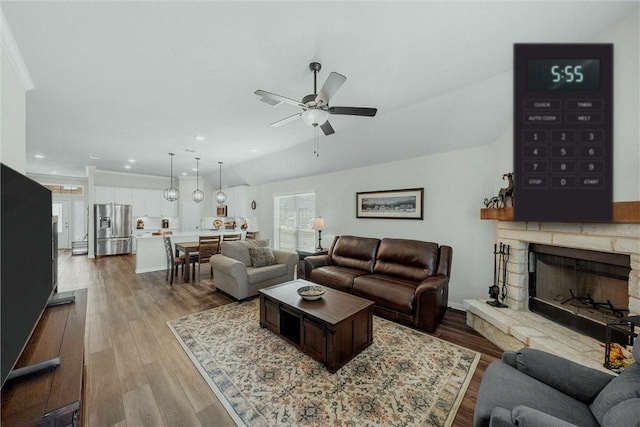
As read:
5.55
